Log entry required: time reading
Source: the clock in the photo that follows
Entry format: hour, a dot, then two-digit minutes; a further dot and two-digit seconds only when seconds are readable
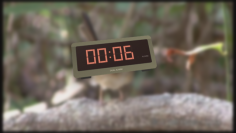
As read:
0.06
